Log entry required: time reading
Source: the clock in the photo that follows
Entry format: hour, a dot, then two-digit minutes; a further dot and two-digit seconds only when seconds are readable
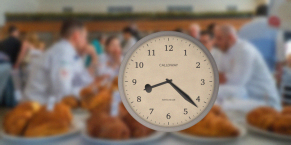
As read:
8.22
